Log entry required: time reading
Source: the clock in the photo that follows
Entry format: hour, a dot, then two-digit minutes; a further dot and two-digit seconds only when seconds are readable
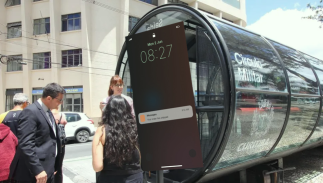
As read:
8.27
